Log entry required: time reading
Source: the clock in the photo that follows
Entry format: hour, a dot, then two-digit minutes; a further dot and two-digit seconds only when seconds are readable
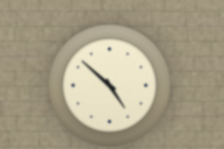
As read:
4.52
